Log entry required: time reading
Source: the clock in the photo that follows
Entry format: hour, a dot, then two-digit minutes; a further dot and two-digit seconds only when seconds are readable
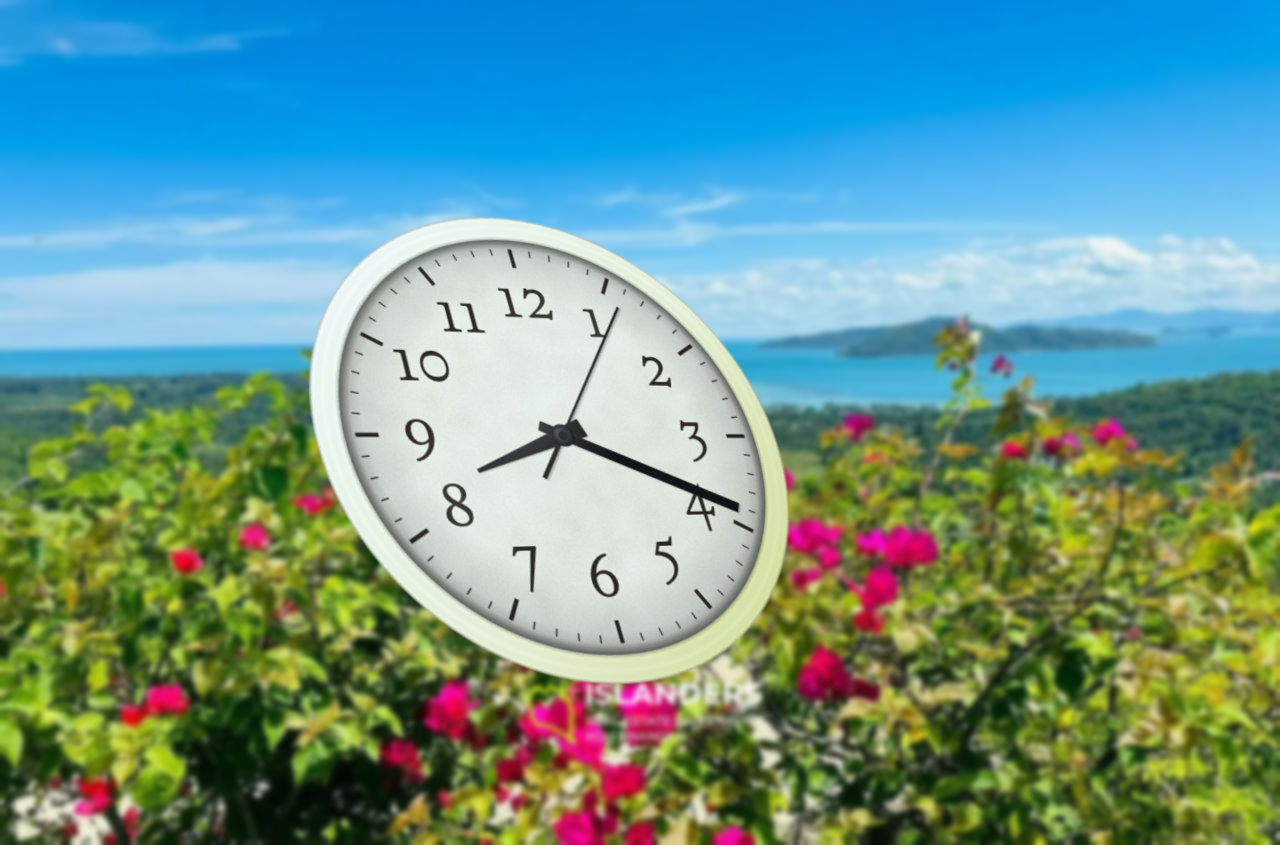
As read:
8.19.06
